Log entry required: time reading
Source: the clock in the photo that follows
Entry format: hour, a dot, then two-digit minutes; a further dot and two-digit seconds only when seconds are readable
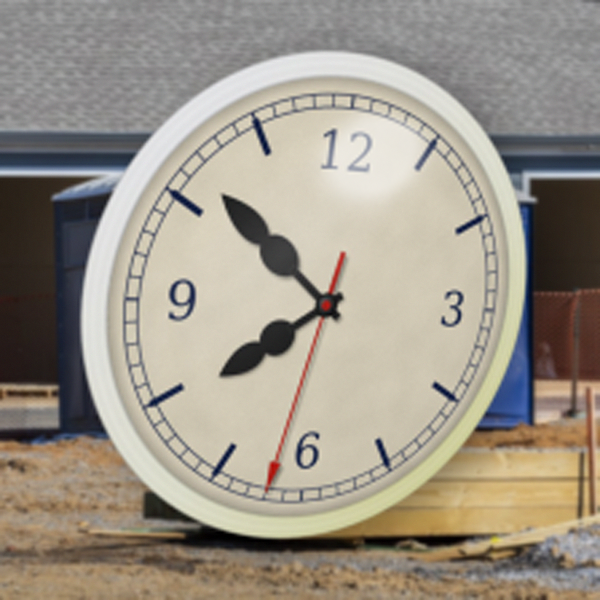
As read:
7.51.32
